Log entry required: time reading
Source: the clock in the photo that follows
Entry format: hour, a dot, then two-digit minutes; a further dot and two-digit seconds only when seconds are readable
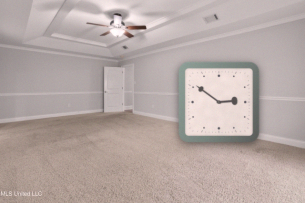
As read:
2.51
